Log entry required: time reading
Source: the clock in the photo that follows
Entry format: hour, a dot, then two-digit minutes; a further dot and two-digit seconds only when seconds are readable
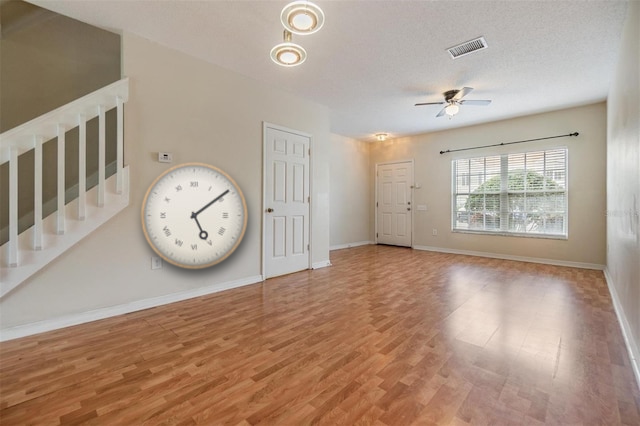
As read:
5.09
